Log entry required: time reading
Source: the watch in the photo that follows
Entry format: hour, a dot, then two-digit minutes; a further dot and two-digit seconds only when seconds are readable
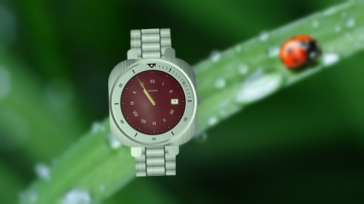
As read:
10.55
